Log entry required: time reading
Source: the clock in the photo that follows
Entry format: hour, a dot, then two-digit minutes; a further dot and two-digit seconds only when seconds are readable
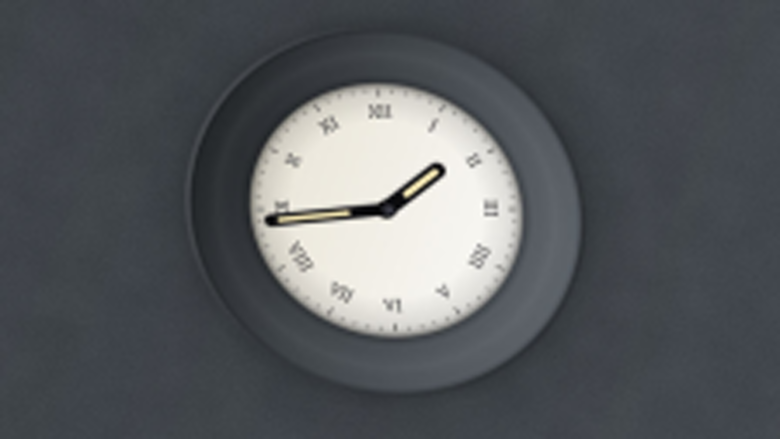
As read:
1.44
